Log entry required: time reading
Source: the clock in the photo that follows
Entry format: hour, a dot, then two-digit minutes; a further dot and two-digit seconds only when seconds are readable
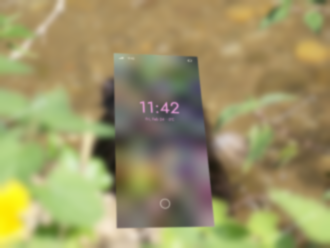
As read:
11.42
